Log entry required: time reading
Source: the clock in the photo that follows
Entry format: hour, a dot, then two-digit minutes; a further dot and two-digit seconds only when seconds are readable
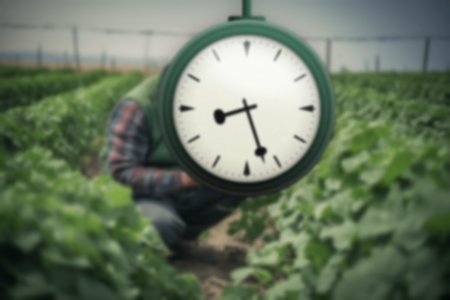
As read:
8.27
